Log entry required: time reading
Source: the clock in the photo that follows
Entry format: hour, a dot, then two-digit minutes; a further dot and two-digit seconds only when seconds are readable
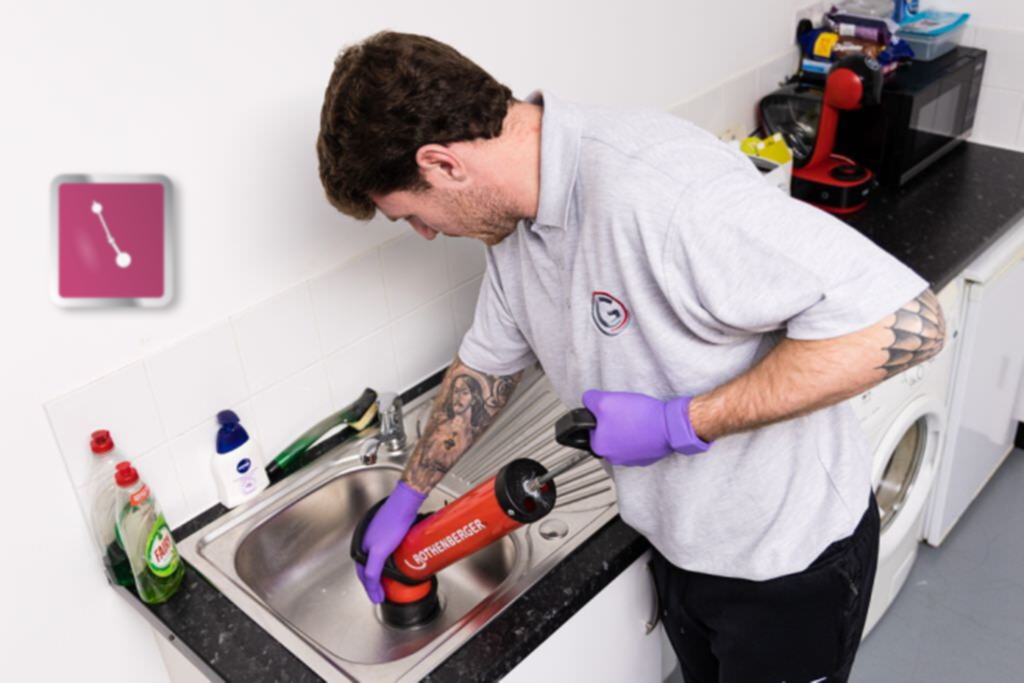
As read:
4.56
